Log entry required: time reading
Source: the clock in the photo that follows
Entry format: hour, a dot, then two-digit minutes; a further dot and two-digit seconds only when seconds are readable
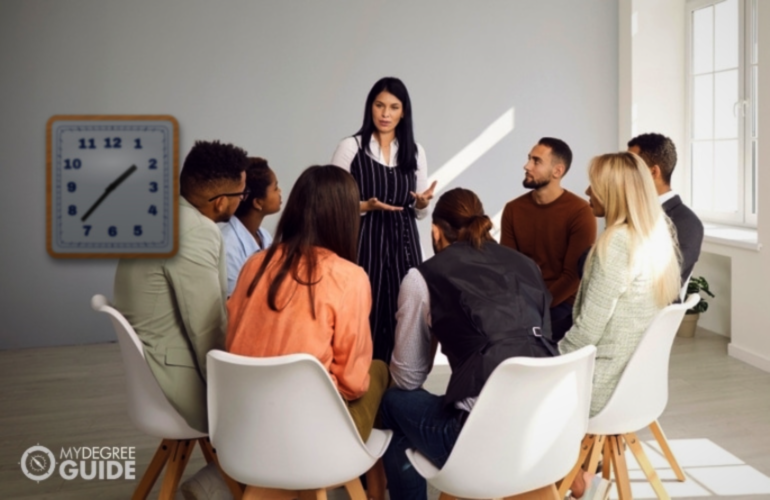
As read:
1.37
